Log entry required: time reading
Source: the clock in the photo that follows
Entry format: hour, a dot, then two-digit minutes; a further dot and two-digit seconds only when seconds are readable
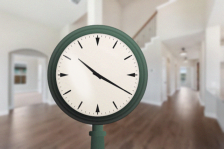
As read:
10.20
